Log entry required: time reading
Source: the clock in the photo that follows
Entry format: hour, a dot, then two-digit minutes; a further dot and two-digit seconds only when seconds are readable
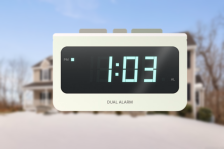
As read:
1.03
